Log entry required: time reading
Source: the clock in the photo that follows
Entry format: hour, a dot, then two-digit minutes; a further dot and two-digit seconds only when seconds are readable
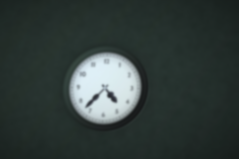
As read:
4.37
